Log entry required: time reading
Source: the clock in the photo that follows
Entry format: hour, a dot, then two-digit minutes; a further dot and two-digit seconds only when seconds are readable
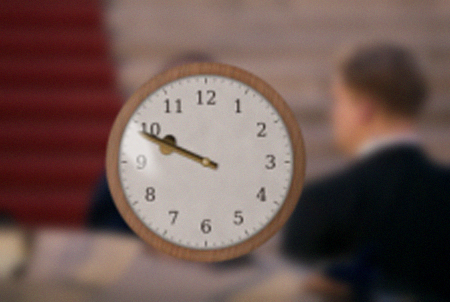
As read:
9.49
